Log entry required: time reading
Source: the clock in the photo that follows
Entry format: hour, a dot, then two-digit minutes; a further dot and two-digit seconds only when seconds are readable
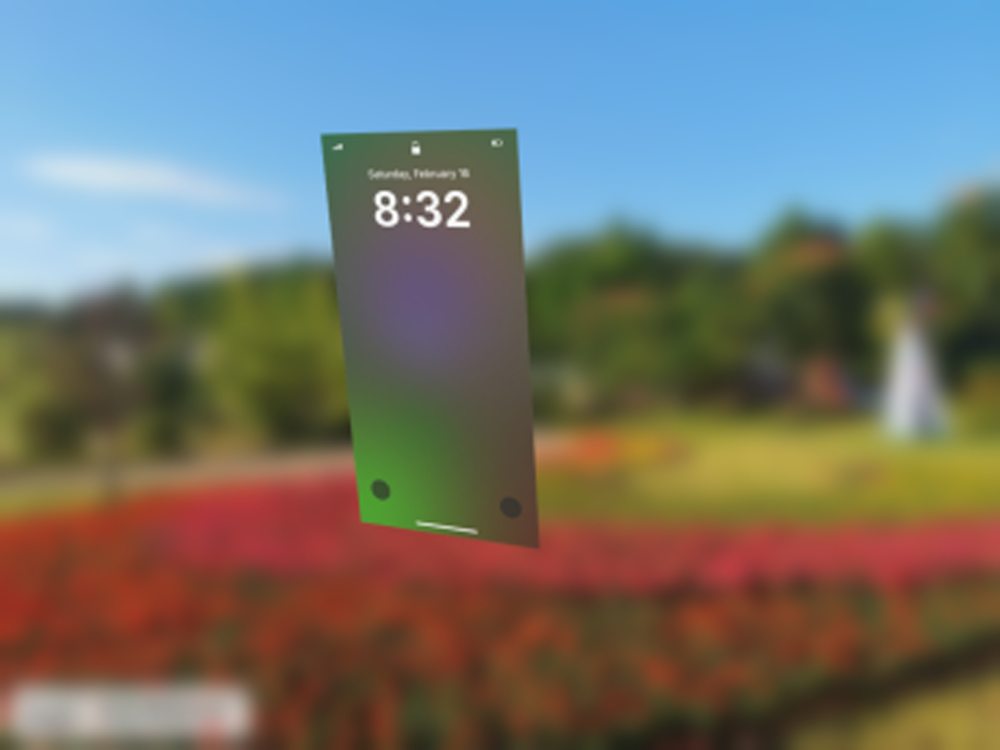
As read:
8.32
